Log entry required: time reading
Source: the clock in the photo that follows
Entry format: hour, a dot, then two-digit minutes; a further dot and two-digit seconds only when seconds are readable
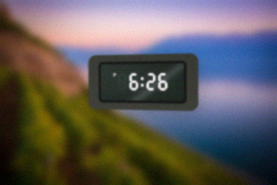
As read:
6.26
